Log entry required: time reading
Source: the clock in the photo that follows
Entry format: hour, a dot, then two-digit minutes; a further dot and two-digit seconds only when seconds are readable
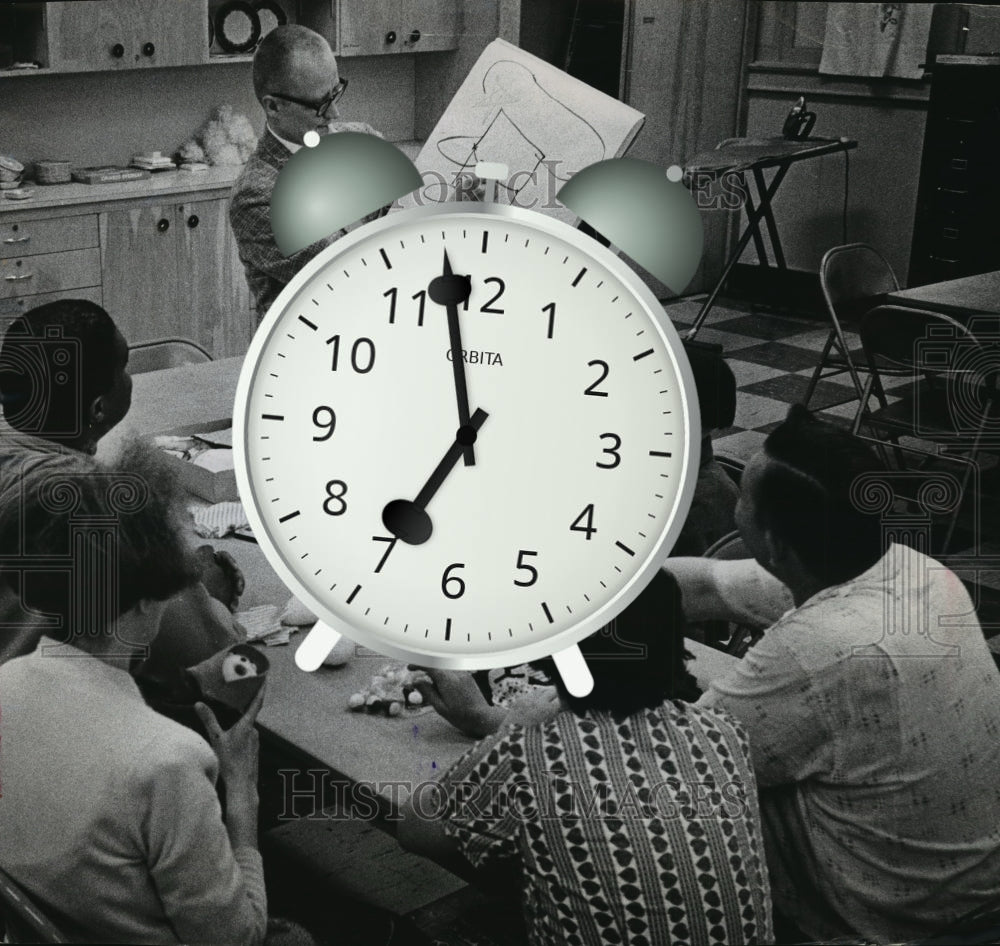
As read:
6.58
